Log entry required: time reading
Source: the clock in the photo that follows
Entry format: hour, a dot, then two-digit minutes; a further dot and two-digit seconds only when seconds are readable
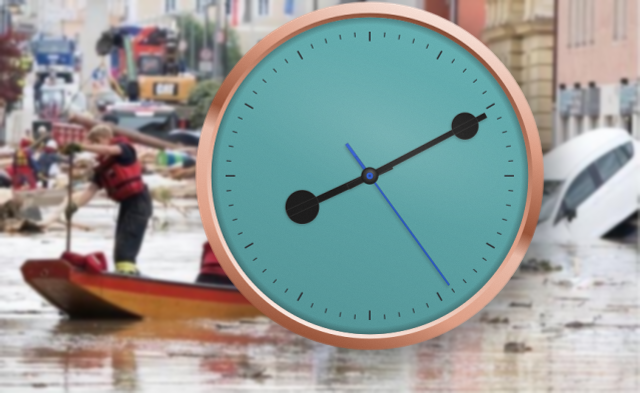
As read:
8.10.24
